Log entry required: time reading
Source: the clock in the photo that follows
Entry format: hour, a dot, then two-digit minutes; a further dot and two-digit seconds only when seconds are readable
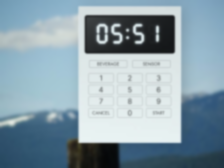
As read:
5.51
